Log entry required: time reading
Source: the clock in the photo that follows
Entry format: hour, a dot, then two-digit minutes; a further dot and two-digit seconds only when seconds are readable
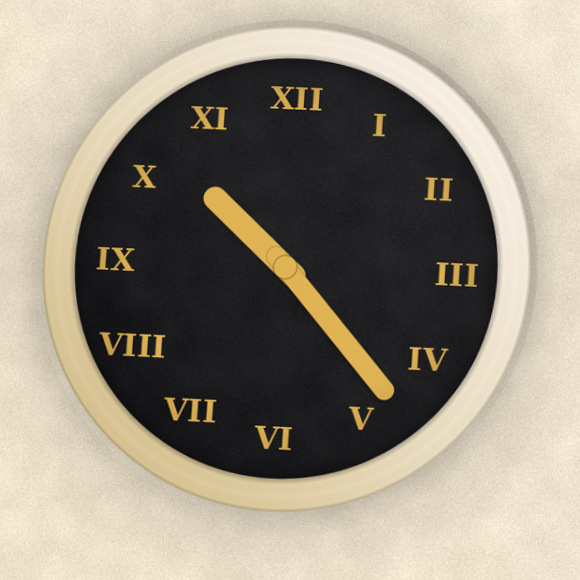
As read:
10.23
